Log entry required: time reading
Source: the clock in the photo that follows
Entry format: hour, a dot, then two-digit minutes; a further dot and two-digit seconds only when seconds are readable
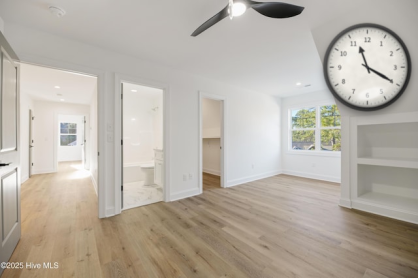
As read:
11.20
